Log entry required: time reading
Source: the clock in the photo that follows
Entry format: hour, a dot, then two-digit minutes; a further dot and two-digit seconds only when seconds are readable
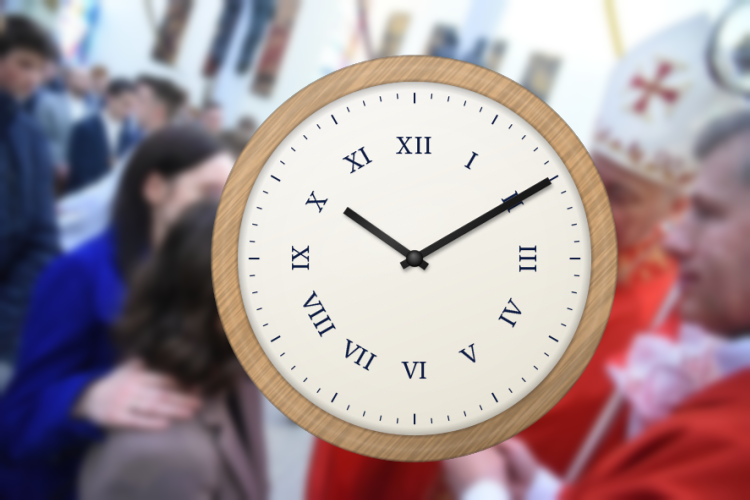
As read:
10.10
